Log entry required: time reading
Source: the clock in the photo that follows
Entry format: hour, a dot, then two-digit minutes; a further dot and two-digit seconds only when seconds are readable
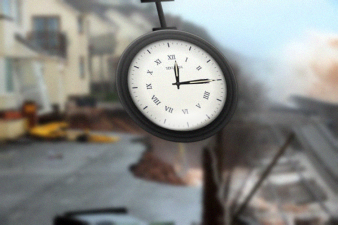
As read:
12.15
